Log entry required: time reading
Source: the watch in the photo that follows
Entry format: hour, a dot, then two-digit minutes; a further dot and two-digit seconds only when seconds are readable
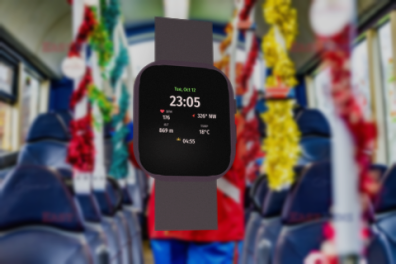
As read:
23.05
